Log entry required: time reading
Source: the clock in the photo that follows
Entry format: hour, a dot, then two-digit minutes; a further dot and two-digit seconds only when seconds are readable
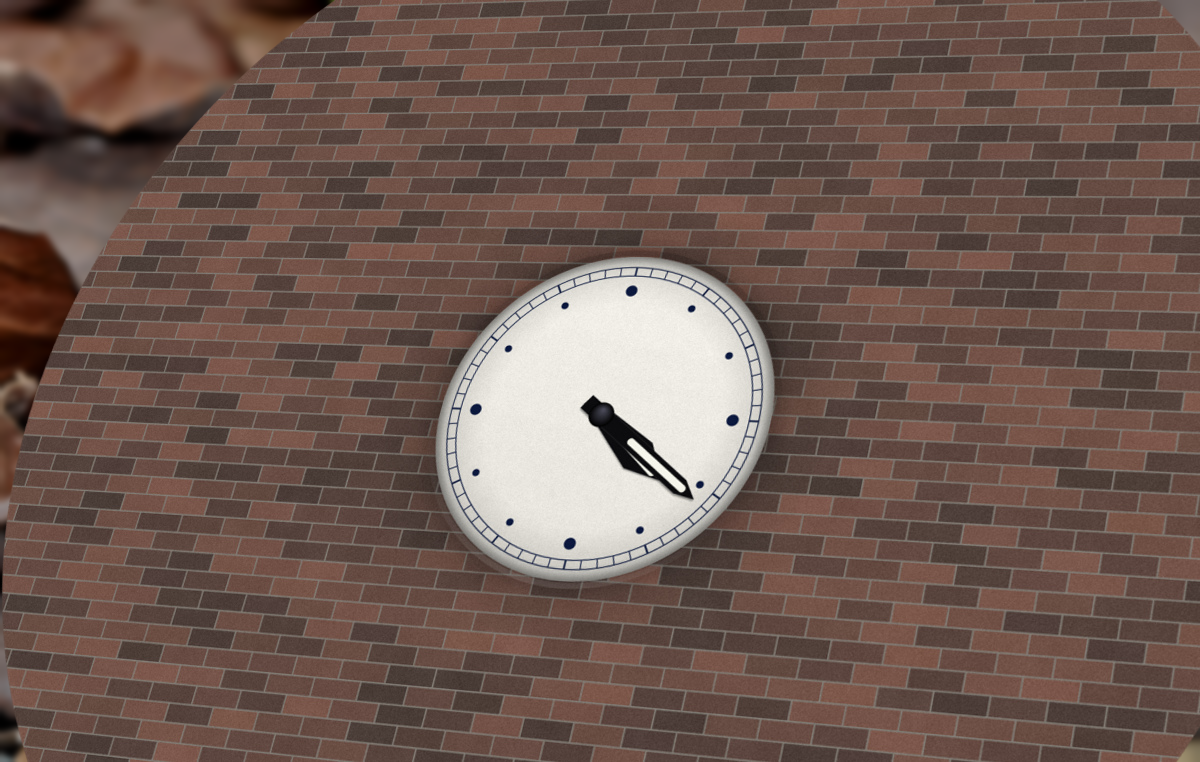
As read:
4.21
